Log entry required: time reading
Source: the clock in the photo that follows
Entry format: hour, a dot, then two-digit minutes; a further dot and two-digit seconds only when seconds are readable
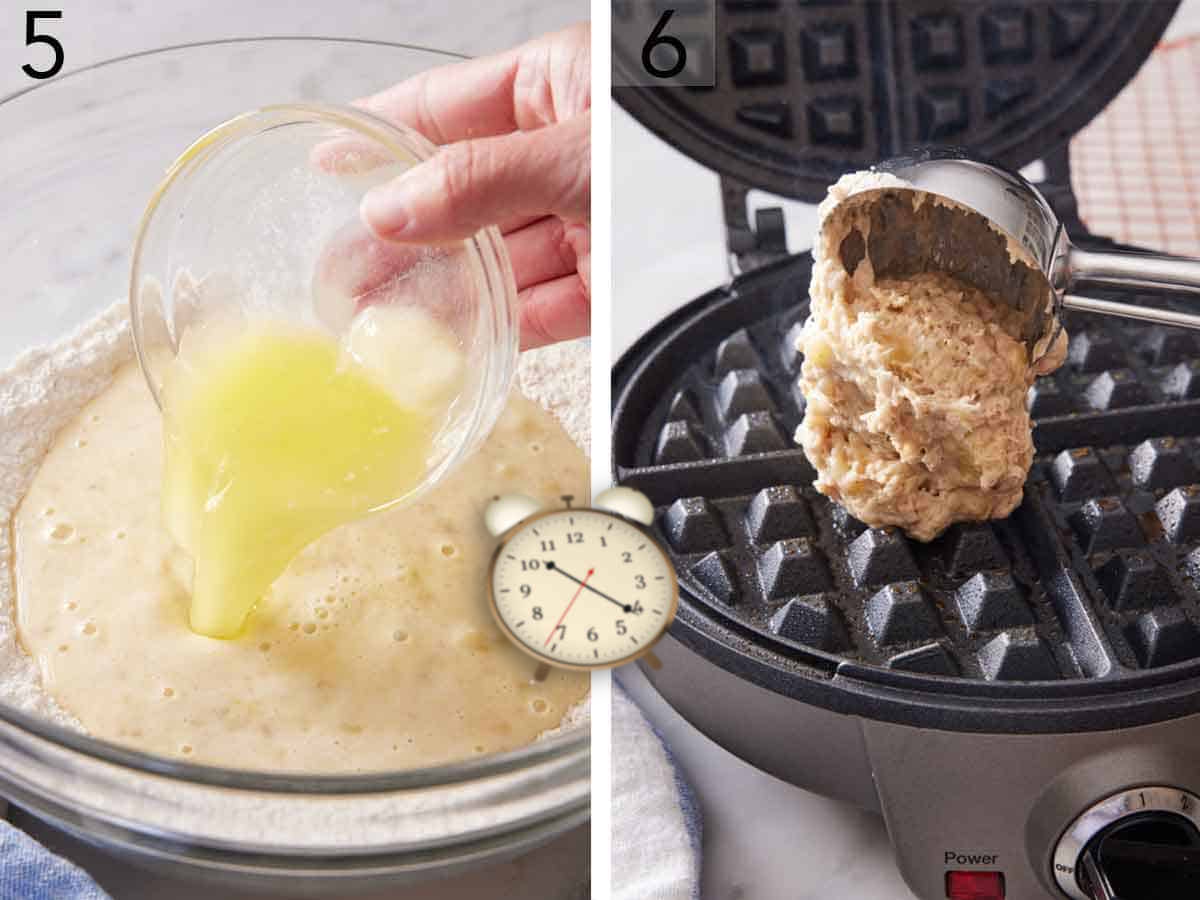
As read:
10.21.36
